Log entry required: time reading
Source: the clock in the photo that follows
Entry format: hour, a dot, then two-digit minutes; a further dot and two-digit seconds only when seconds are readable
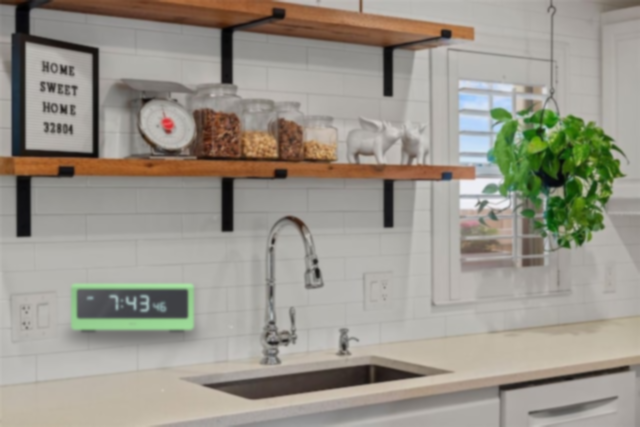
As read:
7.43
